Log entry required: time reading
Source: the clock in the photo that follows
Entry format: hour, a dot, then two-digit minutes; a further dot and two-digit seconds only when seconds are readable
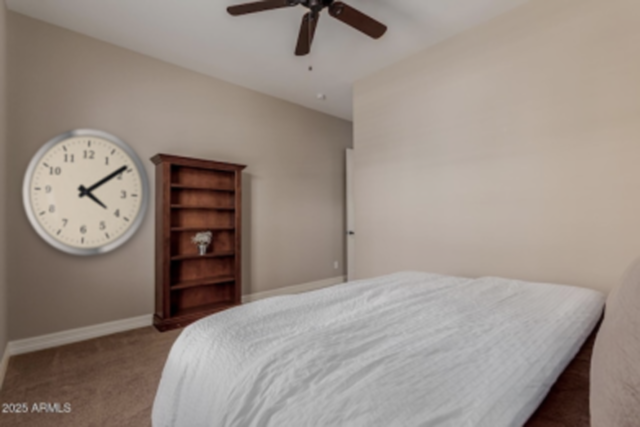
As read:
4.09
